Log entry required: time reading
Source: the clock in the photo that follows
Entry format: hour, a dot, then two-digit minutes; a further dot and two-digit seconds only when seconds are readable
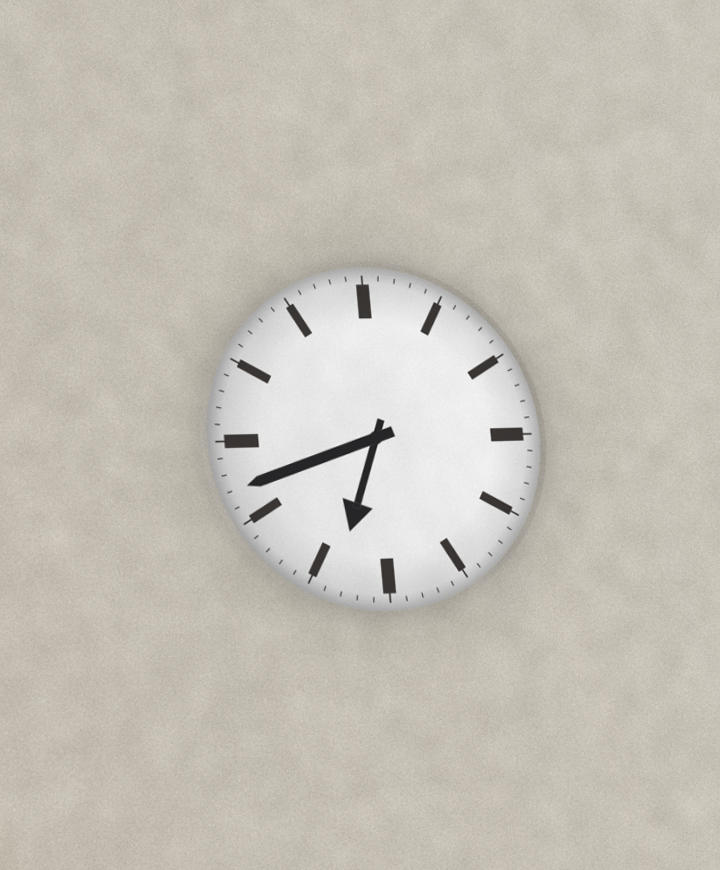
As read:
6.42
